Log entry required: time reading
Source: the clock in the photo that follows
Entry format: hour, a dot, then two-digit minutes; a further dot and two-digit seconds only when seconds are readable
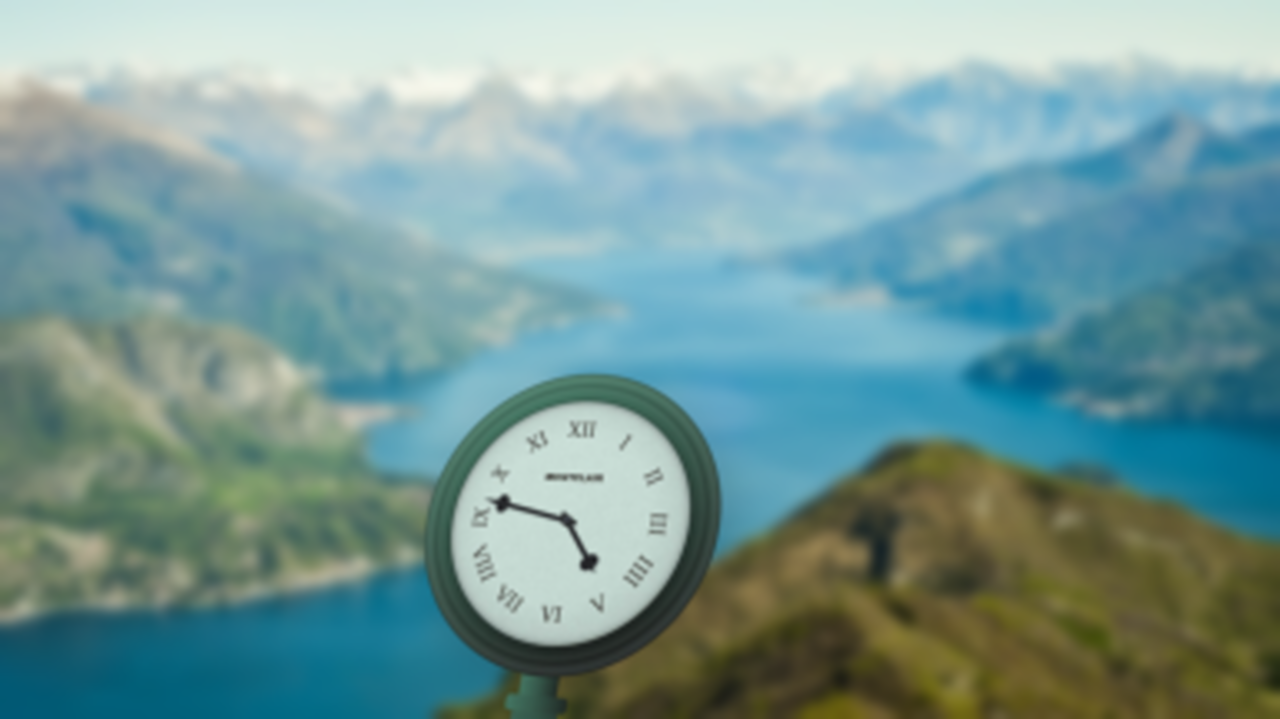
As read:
4.47
